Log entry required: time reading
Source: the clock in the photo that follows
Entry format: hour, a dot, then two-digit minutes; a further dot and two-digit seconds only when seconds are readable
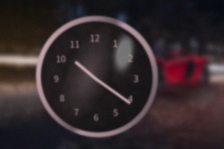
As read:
10.21
